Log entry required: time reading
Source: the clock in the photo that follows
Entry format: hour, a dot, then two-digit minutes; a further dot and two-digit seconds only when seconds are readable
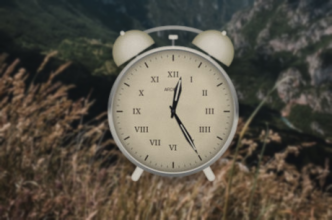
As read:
12.25
